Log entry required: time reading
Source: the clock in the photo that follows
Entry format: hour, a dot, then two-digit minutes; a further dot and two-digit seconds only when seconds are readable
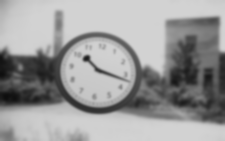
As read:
10.17
